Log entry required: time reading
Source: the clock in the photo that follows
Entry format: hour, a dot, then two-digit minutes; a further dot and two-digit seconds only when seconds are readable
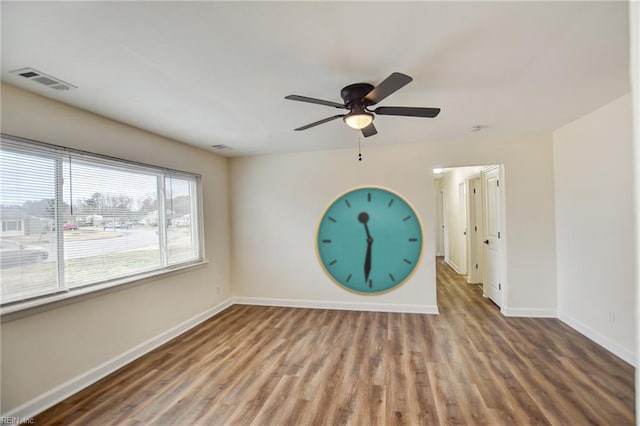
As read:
11.31
